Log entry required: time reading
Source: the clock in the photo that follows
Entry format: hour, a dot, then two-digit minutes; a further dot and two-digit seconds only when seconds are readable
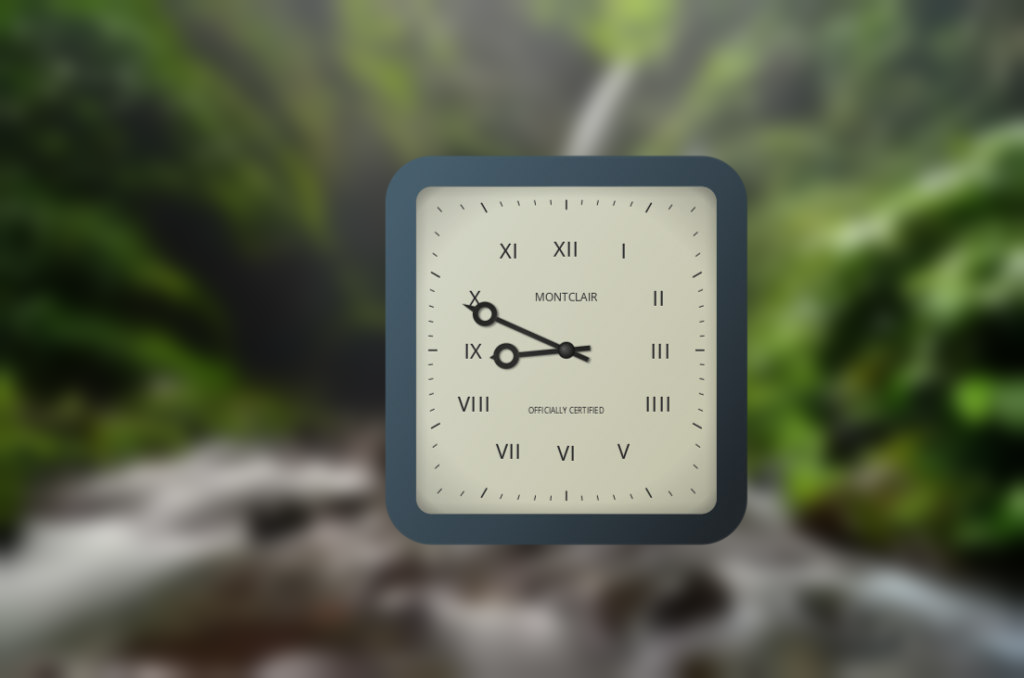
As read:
8.49
